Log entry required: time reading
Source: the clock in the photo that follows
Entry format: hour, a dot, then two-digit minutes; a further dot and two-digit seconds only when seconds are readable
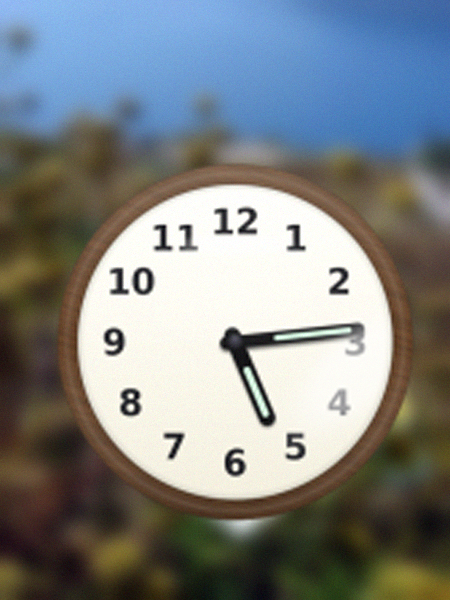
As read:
5.14
